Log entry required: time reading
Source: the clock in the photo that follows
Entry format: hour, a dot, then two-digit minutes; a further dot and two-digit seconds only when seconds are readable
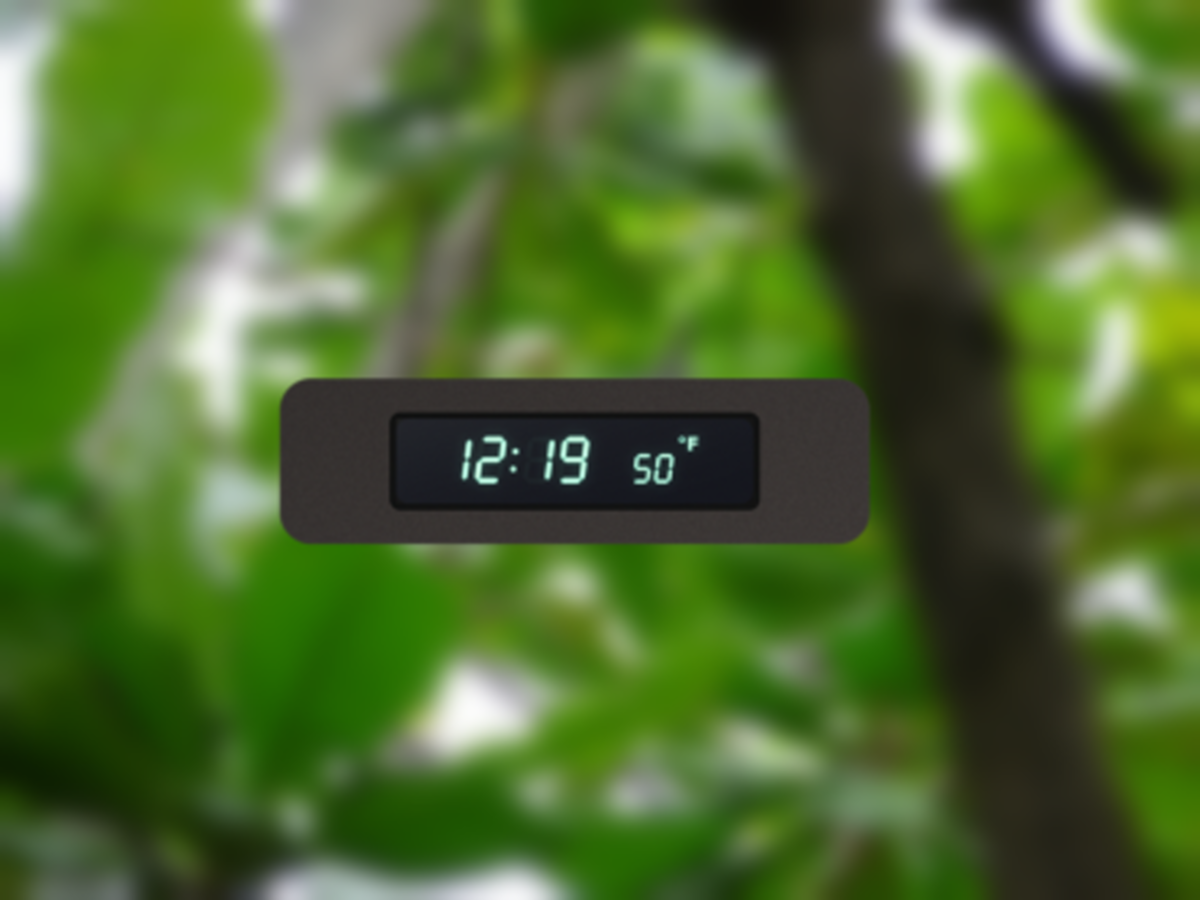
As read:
12.19
